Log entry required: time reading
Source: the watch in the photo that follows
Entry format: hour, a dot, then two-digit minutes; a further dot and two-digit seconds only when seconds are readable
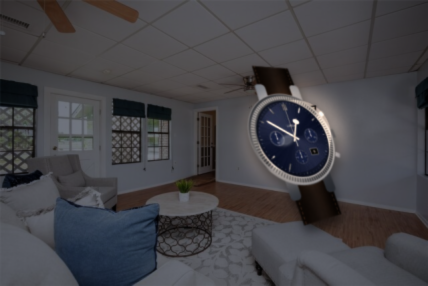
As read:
12.51
